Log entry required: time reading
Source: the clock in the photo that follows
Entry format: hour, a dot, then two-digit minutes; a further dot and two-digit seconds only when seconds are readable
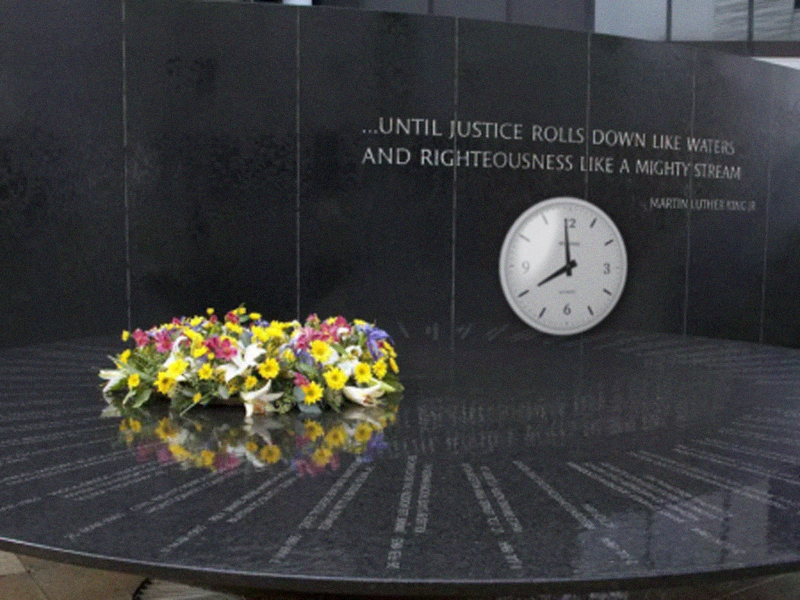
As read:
7.59
